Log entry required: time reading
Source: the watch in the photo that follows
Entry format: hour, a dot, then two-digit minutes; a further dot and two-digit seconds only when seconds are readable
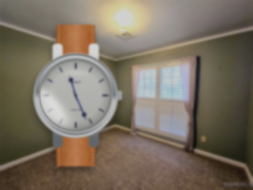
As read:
11.26
